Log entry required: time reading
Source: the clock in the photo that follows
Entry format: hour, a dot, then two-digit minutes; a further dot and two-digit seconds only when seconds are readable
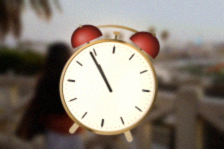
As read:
10.54
